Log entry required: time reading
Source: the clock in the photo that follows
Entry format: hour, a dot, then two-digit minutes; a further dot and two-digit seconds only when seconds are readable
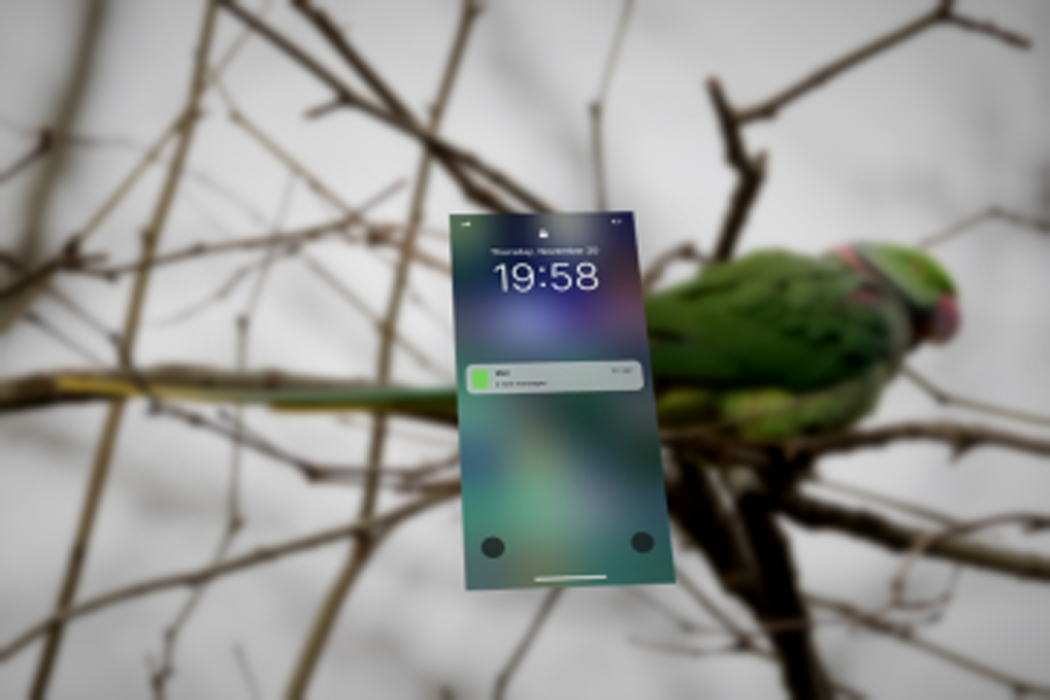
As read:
19.58
